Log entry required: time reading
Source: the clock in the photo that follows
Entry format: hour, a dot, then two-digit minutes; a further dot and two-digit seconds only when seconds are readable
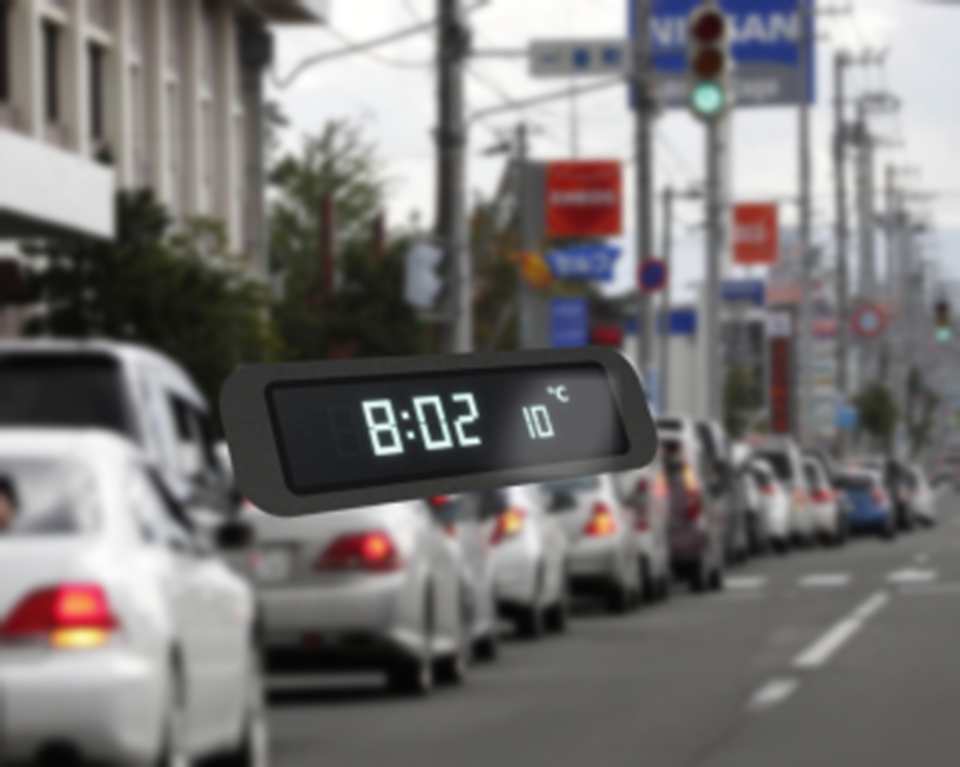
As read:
8.02
